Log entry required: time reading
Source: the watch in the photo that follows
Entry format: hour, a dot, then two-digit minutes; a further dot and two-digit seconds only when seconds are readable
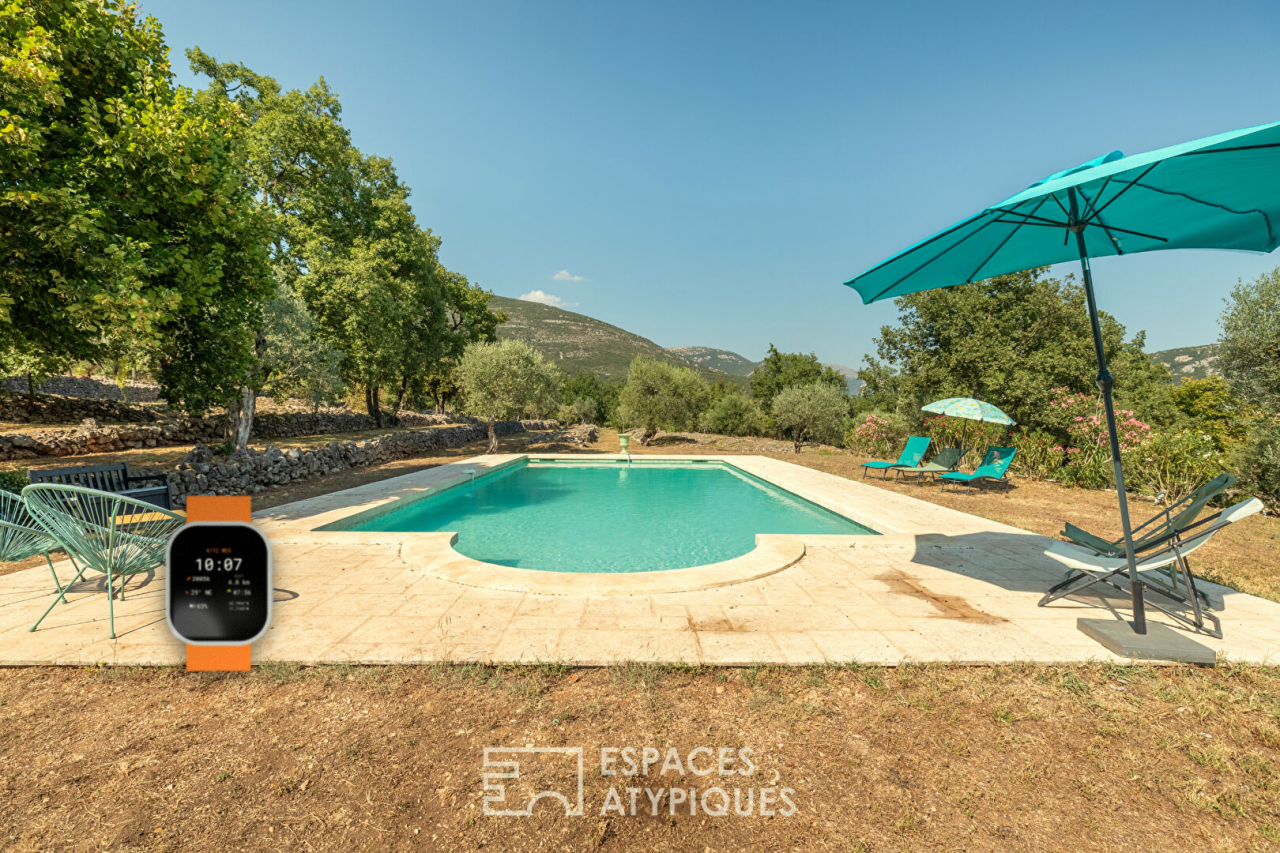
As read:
10.07
